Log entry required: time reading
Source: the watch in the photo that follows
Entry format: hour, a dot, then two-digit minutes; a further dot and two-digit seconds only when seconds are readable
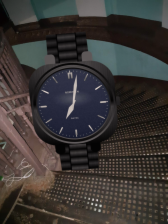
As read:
7.02
